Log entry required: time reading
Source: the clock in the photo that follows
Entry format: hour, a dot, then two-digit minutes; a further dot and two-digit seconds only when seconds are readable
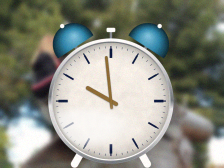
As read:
9.59
